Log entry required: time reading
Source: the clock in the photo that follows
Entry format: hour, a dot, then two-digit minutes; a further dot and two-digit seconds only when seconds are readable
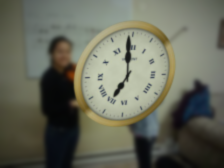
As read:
6.59
